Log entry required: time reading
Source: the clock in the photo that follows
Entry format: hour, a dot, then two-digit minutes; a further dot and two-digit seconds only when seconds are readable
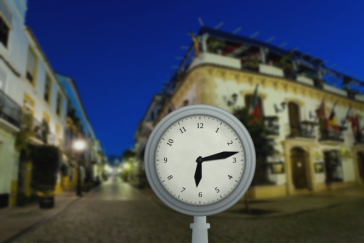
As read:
6.13
